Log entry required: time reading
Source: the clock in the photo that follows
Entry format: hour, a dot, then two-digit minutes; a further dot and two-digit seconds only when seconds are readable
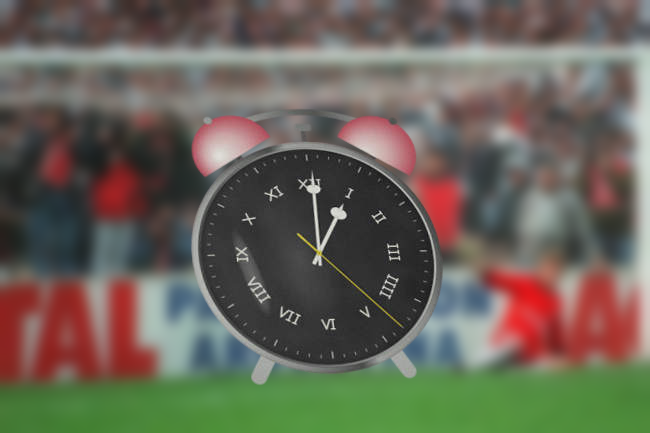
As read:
1.00.23
